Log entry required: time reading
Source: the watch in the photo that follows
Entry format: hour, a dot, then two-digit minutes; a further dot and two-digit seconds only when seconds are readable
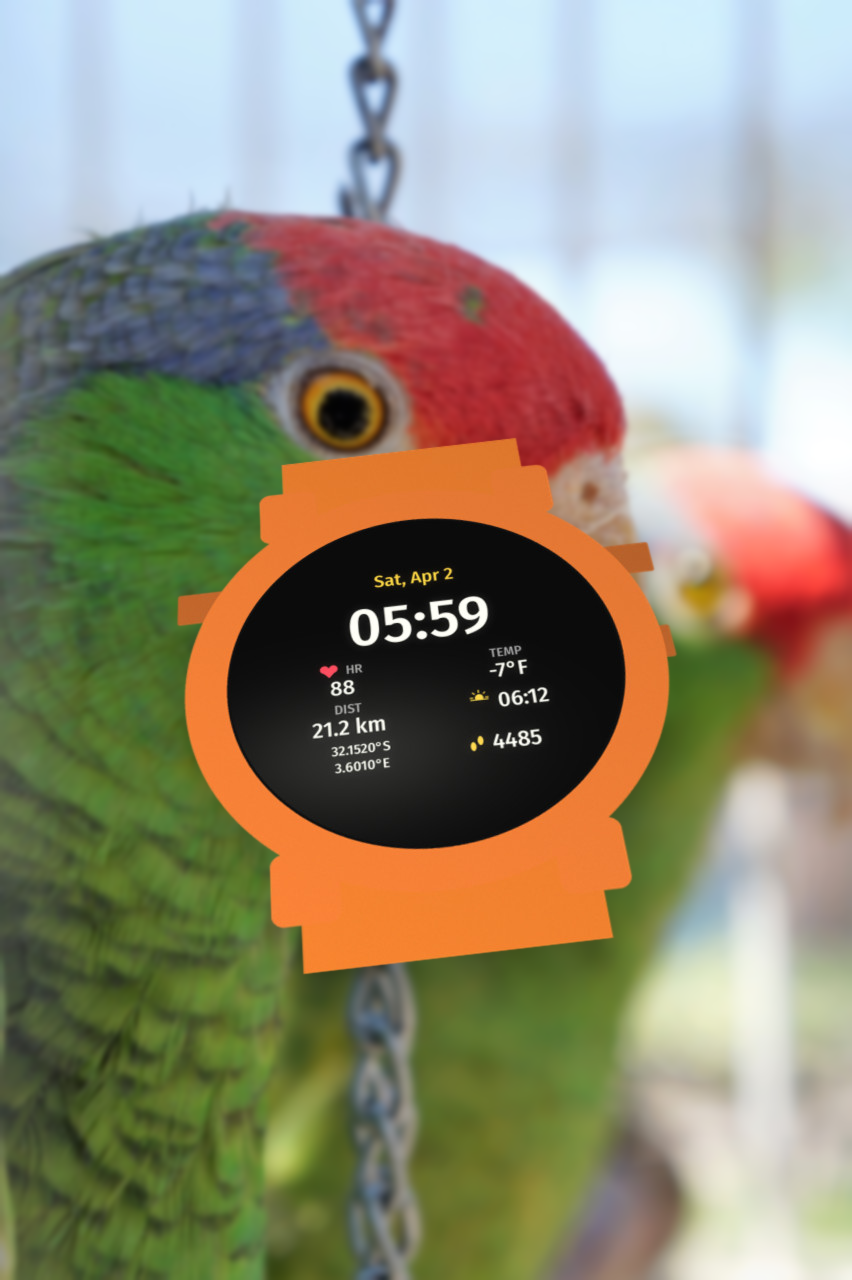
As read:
5.59
